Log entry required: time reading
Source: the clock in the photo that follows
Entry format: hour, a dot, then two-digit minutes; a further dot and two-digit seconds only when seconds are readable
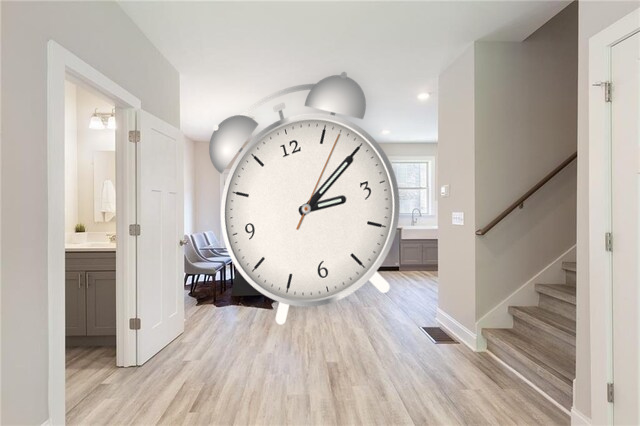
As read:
3.10.07
